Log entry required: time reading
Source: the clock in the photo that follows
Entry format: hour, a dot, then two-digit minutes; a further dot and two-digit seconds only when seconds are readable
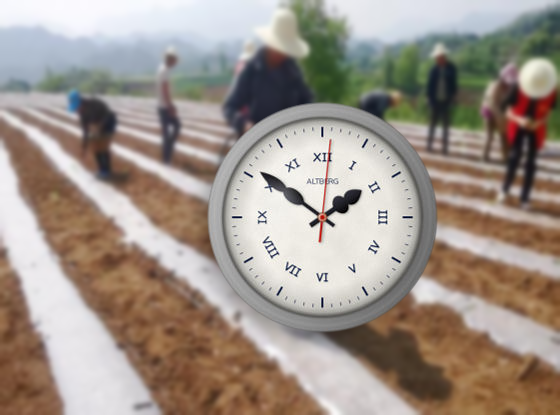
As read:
1.51.01
